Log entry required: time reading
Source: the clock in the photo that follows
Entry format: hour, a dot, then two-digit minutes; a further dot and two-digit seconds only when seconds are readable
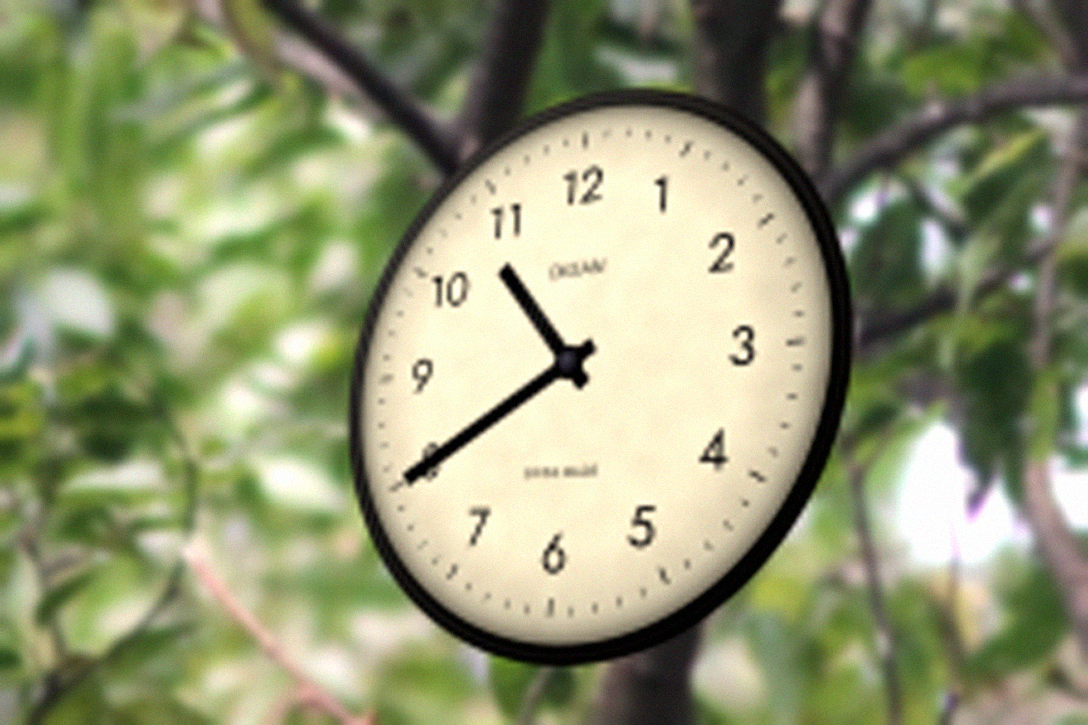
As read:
10.40
